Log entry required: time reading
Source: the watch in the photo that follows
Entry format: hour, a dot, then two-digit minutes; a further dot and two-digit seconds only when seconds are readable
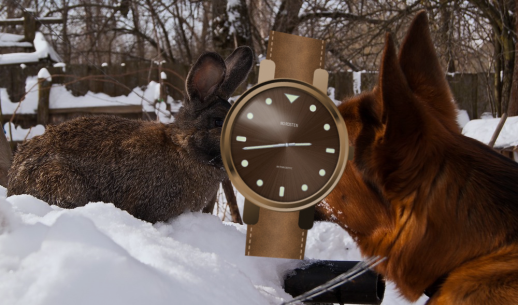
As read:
2.43
